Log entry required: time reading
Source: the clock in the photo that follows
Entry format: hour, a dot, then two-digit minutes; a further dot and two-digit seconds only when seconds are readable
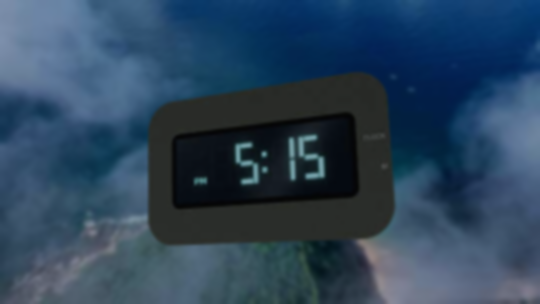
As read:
5.15
